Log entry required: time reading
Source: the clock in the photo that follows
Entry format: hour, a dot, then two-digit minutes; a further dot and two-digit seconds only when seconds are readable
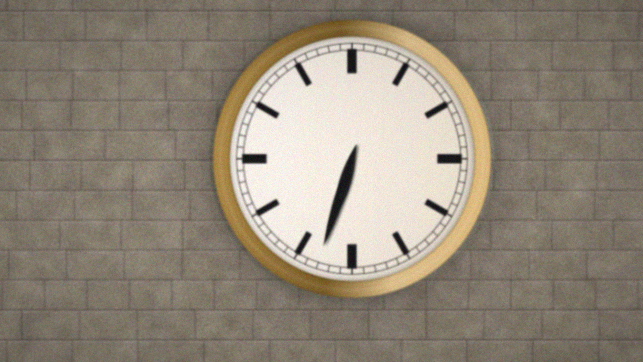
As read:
6.33
